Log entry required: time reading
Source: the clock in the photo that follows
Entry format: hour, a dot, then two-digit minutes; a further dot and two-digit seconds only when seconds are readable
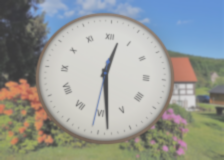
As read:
12.28.31
